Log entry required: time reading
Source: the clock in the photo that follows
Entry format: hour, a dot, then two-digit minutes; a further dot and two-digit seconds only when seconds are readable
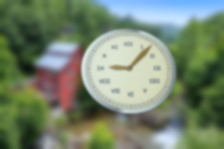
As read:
9.07
